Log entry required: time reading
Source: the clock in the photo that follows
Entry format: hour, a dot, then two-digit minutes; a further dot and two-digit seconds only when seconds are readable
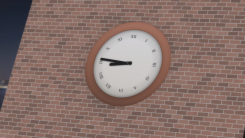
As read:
8.46
